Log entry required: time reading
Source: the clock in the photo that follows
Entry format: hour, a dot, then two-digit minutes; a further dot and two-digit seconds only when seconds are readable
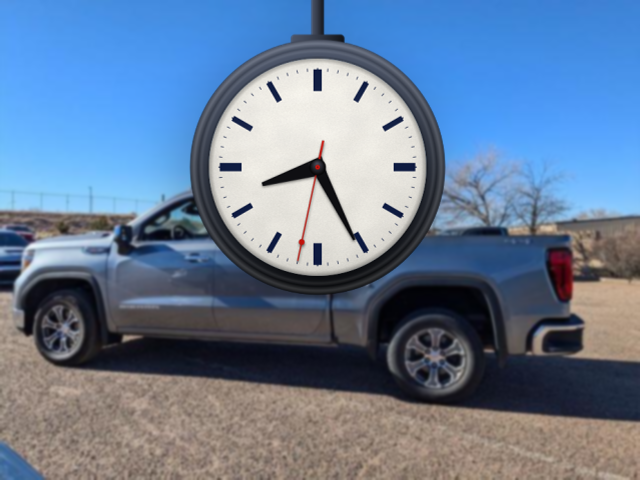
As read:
8.25.32
